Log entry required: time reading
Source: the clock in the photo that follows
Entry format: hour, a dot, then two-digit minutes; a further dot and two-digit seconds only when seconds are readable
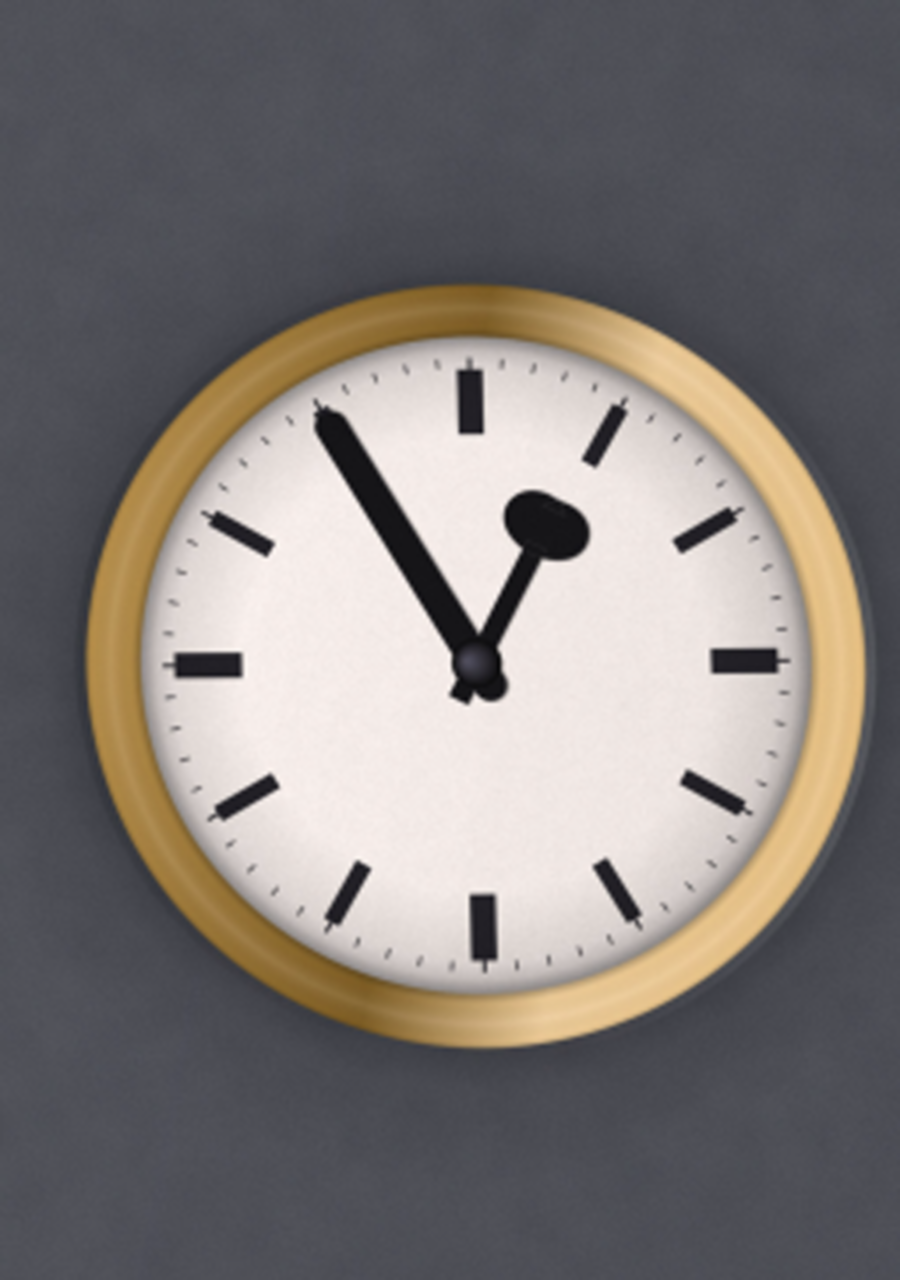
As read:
12.55
